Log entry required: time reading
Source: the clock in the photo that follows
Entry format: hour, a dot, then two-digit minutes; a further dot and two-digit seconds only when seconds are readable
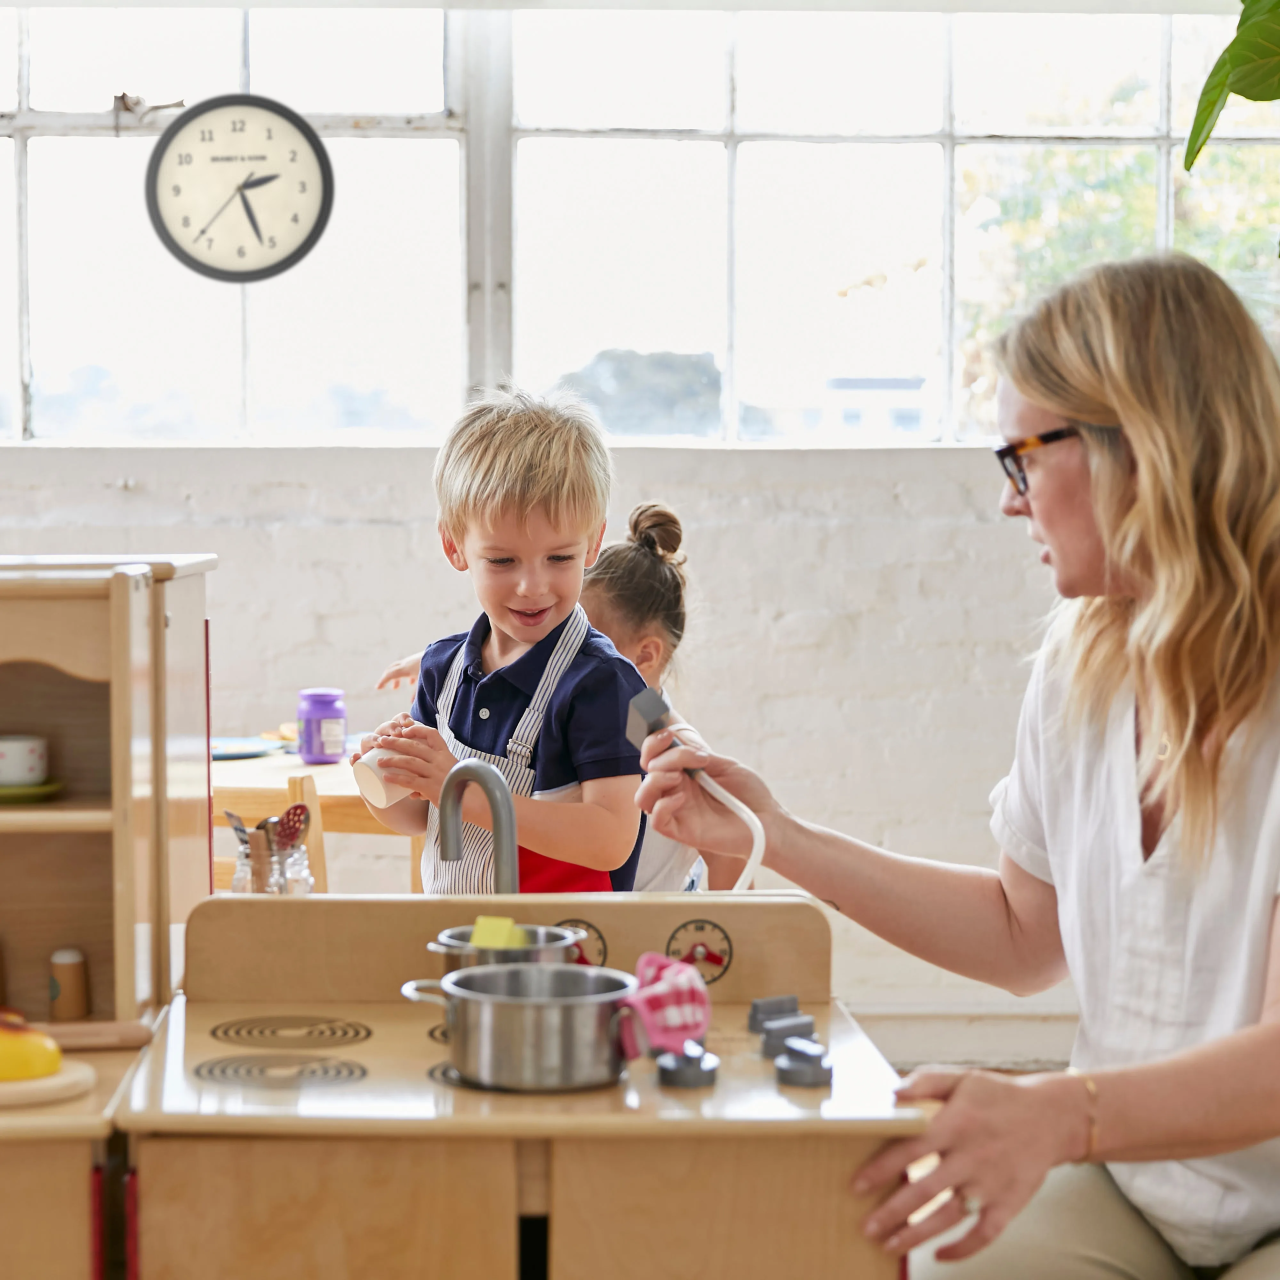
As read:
2.26.37
